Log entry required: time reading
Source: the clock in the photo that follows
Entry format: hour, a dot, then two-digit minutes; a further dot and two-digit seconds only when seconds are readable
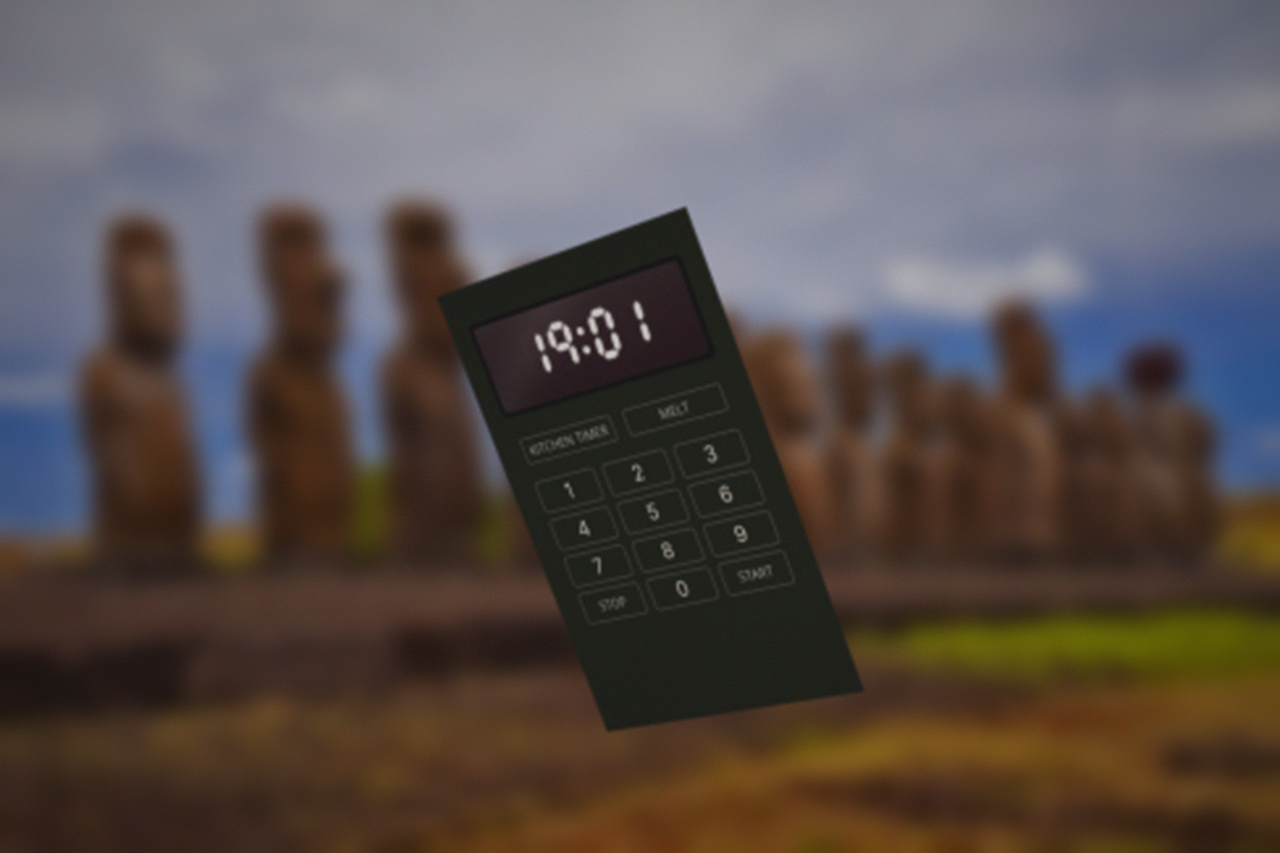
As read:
19.01
